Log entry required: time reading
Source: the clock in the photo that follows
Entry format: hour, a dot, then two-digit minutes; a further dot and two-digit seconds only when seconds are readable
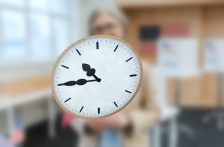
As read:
10.45
